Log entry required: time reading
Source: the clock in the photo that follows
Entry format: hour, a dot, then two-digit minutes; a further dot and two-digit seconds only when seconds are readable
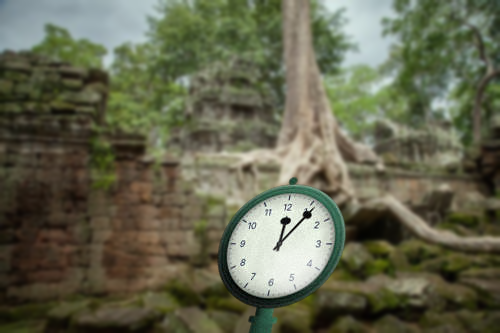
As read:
12.06
